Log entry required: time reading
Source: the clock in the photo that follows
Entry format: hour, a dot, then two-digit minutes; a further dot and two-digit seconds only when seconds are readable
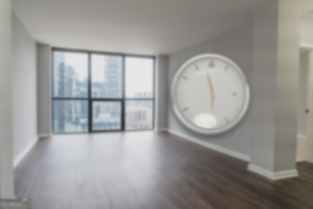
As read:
5.58
